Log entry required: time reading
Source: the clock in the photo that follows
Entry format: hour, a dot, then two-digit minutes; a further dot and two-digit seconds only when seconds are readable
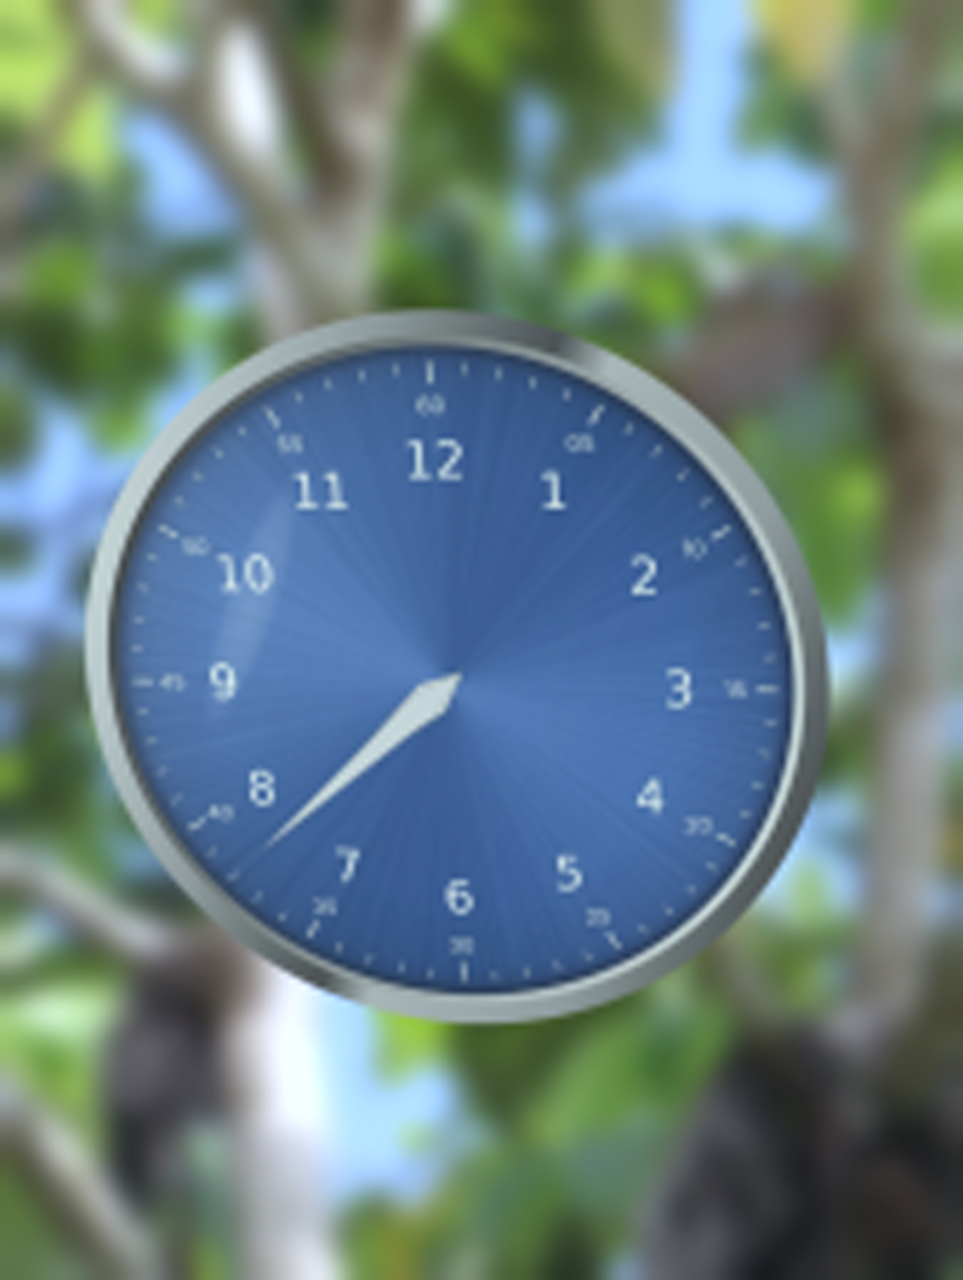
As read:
7.38
